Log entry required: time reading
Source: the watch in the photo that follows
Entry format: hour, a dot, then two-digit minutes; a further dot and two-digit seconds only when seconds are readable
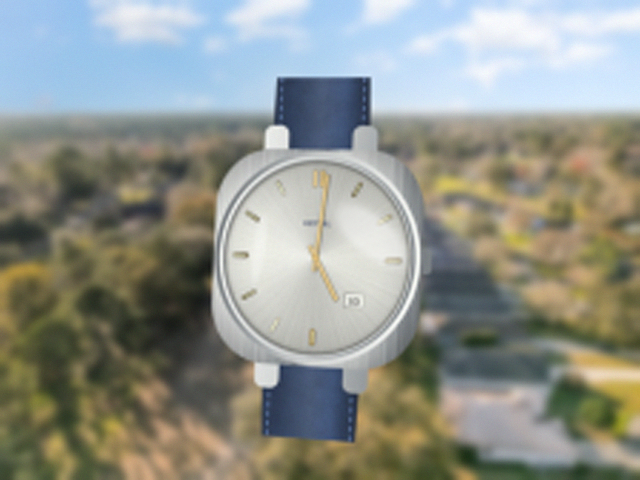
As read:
5.01
